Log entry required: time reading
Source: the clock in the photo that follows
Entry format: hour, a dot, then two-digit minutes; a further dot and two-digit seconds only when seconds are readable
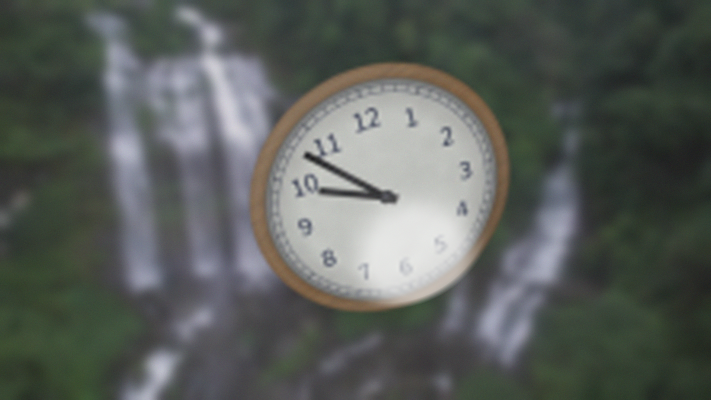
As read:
9.53
